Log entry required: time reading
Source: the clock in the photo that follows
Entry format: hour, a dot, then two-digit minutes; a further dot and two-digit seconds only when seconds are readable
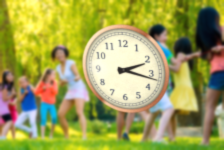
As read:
2.17
